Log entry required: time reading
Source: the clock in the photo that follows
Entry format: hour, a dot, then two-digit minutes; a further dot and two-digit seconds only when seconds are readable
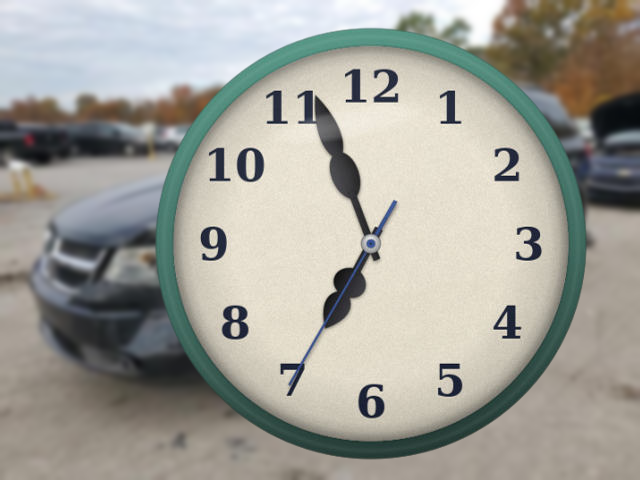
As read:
6.56.35
